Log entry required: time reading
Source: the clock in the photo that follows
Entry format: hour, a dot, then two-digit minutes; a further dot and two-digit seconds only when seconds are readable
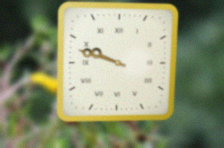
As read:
9.48
